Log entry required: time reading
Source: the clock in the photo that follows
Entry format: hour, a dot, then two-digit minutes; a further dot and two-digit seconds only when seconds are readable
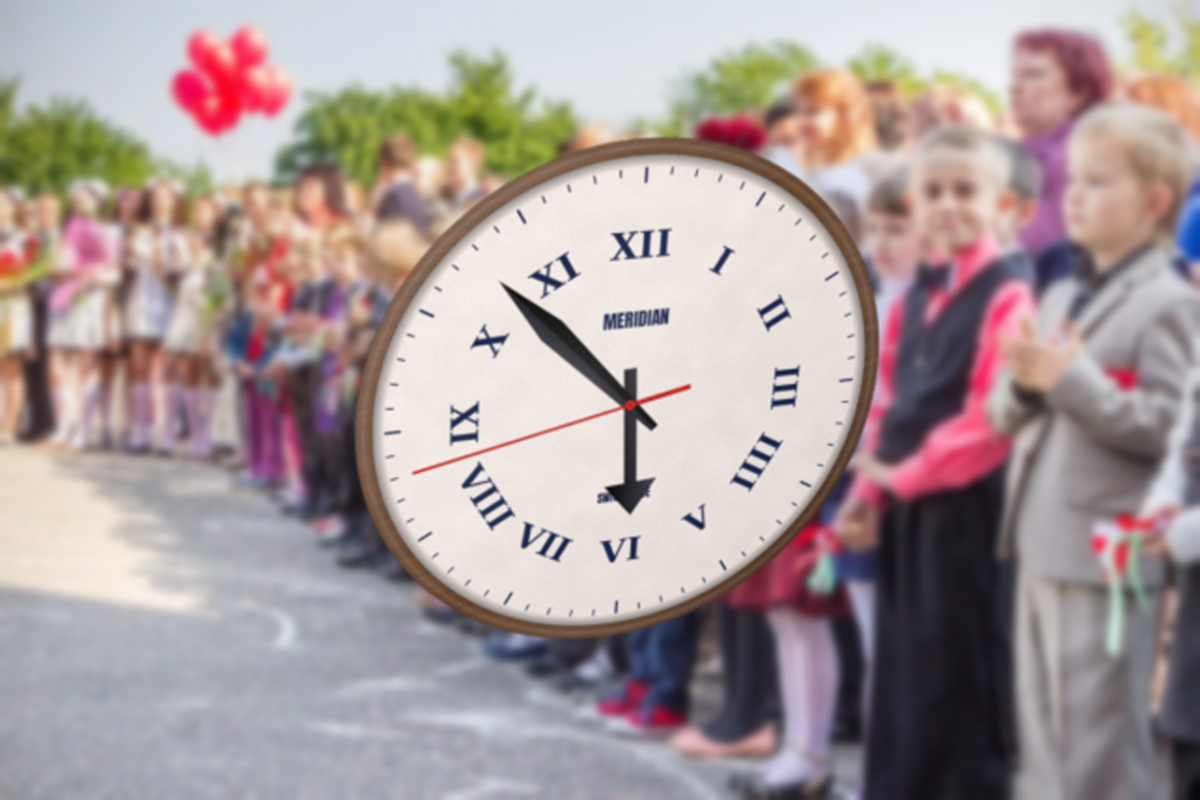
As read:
5.52.43
